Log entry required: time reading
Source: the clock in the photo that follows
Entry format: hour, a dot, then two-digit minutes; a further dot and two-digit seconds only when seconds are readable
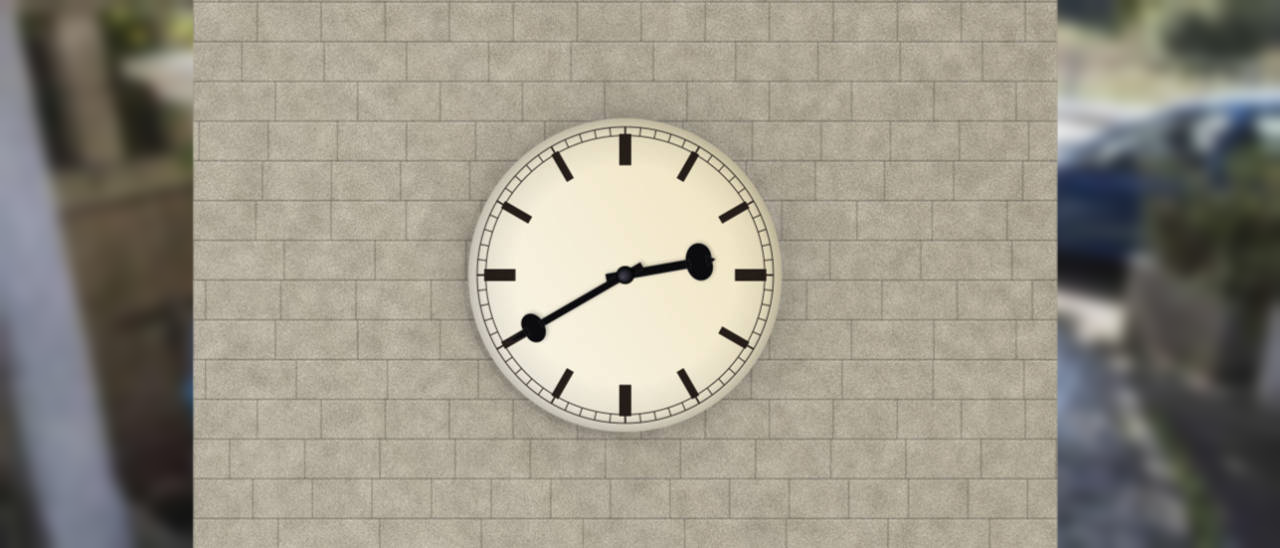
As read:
2.40
